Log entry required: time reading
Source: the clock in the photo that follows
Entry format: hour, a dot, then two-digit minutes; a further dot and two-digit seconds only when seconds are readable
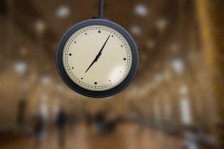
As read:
7.04
